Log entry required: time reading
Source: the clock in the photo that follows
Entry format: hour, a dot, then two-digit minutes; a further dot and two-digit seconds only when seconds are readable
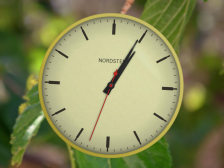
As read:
1.04.33
